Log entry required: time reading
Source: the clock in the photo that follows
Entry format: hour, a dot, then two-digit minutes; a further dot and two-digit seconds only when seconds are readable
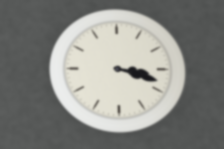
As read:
3.18
